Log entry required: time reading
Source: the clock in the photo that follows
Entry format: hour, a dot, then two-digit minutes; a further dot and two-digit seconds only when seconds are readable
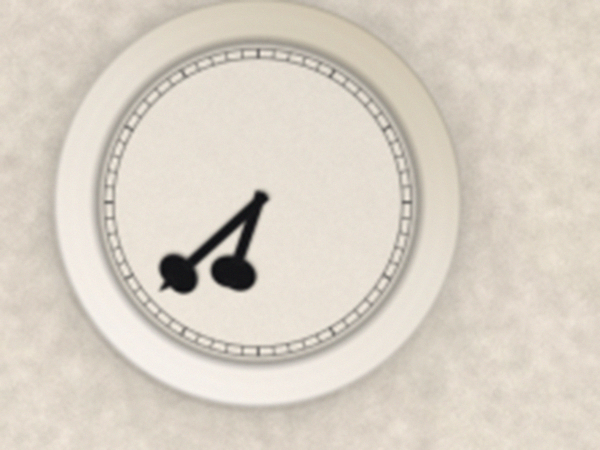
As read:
6.38
